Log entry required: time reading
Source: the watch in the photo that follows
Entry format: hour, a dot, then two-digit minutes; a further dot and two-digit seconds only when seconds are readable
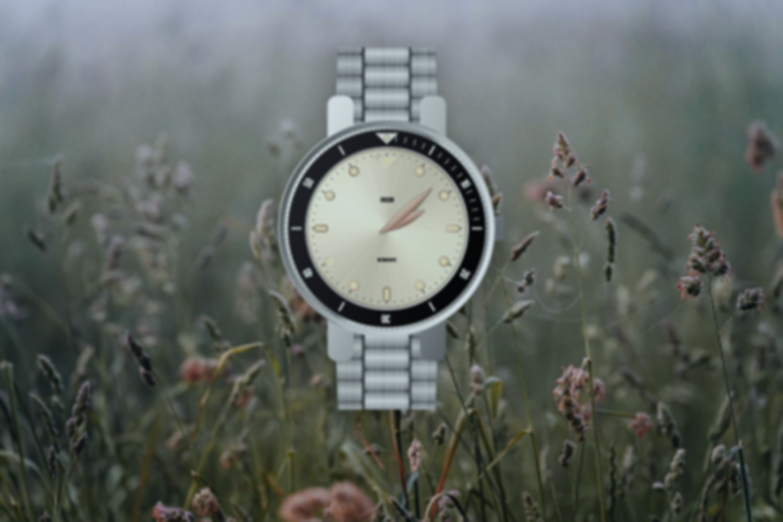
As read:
2.08
